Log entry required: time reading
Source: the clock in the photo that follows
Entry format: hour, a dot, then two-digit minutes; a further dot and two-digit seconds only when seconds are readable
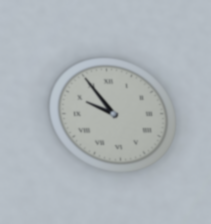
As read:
9.55
